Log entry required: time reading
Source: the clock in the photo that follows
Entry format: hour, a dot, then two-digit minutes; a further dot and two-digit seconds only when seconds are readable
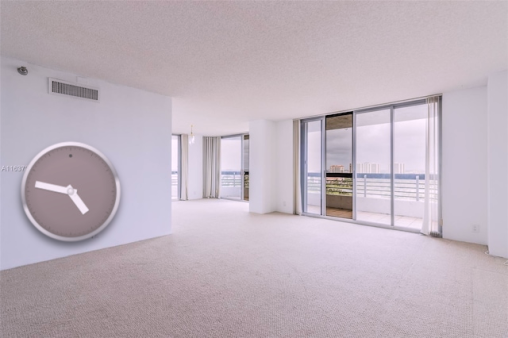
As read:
4.47
